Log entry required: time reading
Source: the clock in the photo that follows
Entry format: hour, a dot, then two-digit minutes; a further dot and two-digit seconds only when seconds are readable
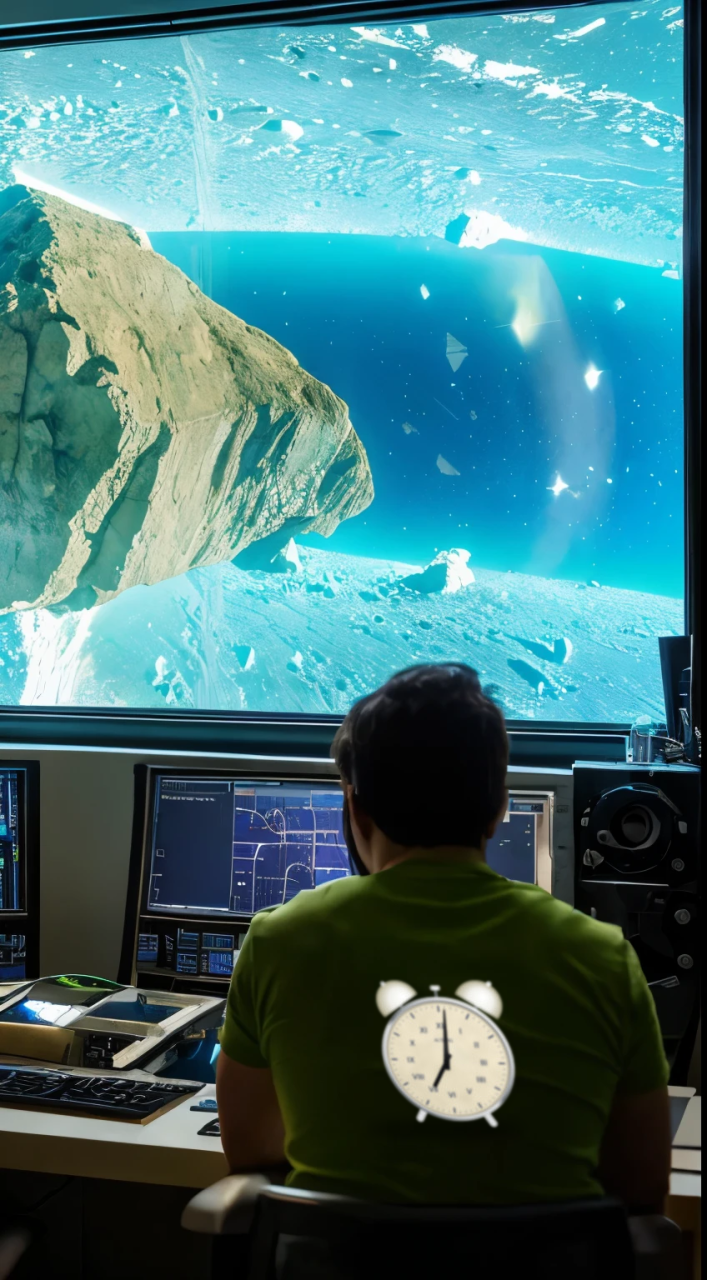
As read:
7.01
